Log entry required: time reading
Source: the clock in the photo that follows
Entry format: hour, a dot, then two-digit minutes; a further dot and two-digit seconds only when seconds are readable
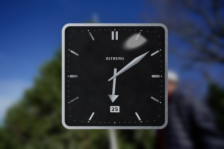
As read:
6.09
